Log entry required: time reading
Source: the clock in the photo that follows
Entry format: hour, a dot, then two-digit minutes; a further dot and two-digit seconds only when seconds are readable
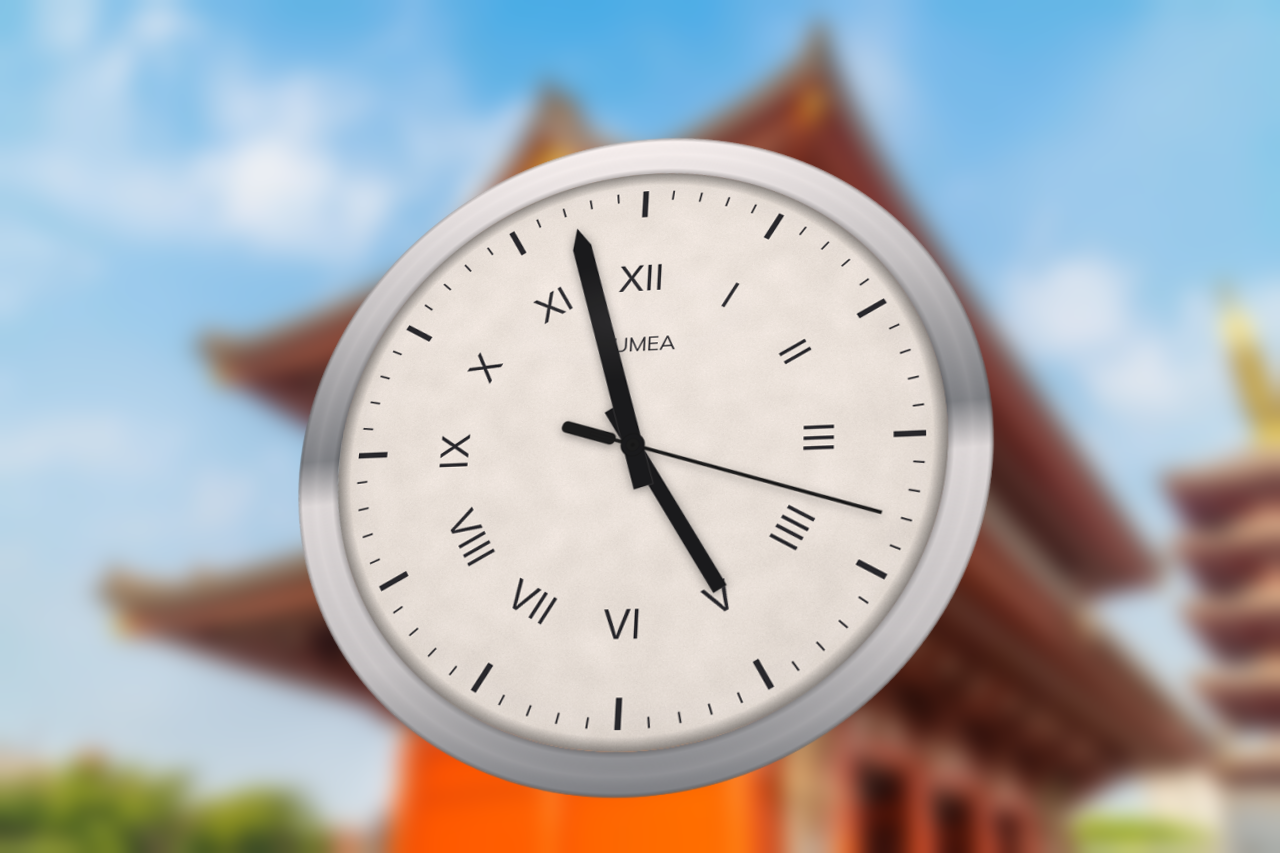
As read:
4.57.18
